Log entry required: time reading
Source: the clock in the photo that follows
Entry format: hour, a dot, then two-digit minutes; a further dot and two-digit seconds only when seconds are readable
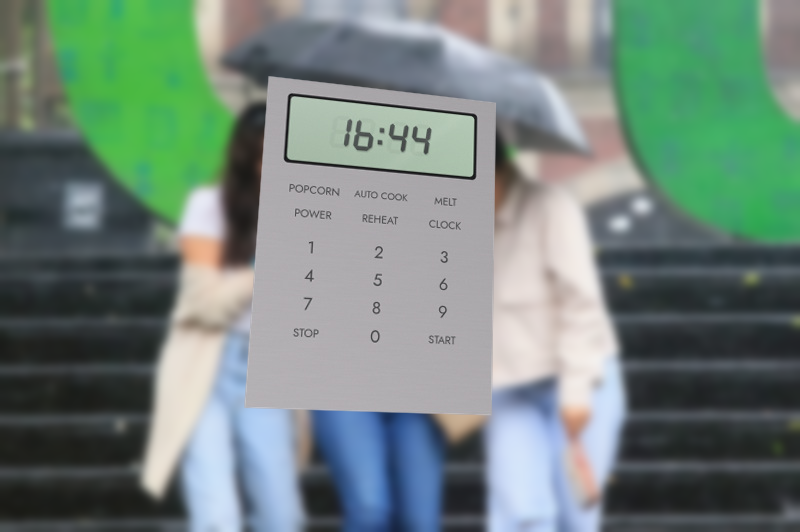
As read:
16.44
